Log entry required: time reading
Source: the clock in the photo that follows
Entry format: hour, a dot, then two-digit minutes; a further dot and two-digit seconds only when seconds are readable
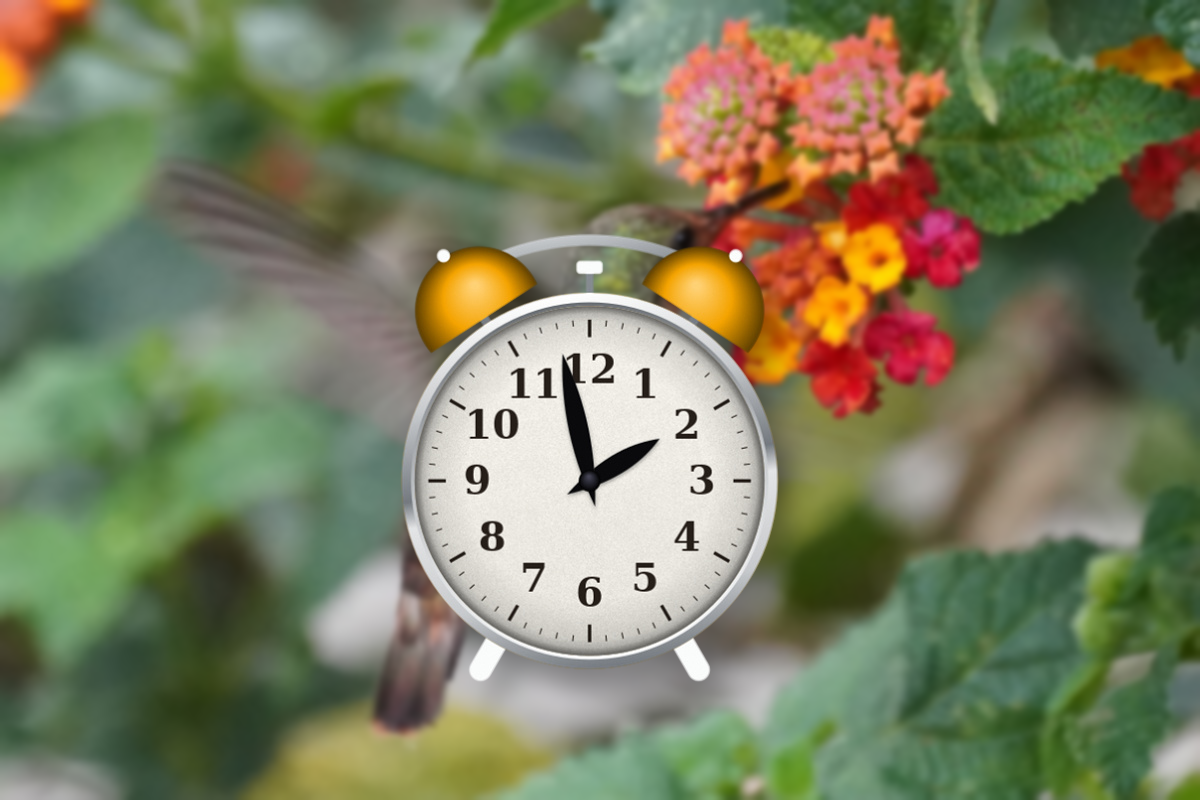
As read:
1.58
